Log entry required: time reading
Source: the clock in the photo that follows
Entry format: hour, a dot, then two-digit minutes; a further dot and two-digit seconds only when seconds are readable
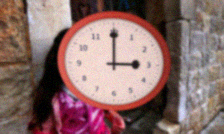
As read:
3.00
